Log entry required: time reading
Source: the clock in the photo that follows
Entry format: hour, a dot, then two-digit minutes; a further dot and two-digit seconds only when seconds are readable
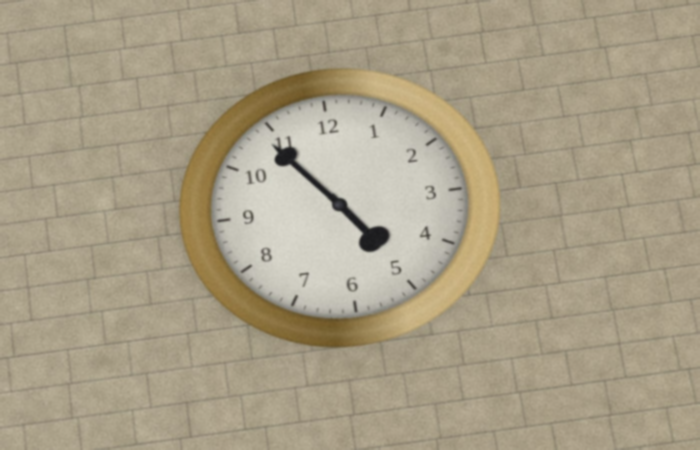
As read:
4.54
